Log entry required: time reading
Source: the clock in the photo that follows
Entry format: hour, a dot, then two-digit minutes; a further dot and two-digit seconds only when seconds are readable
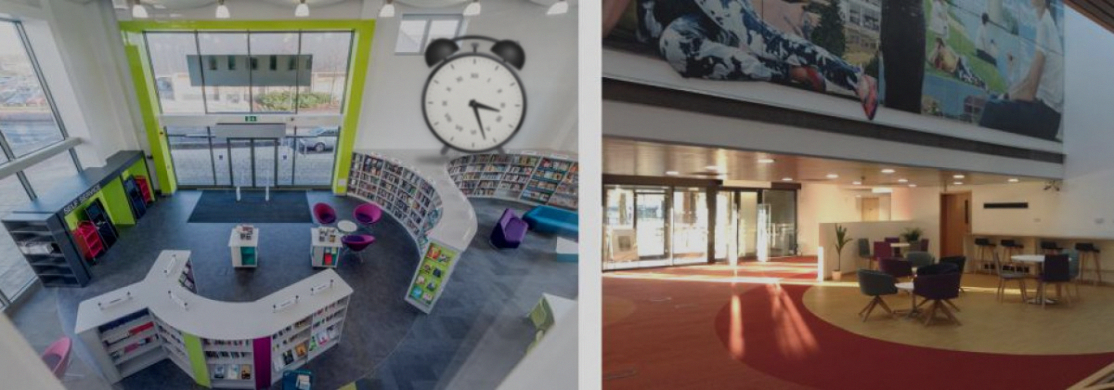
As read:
3.27
